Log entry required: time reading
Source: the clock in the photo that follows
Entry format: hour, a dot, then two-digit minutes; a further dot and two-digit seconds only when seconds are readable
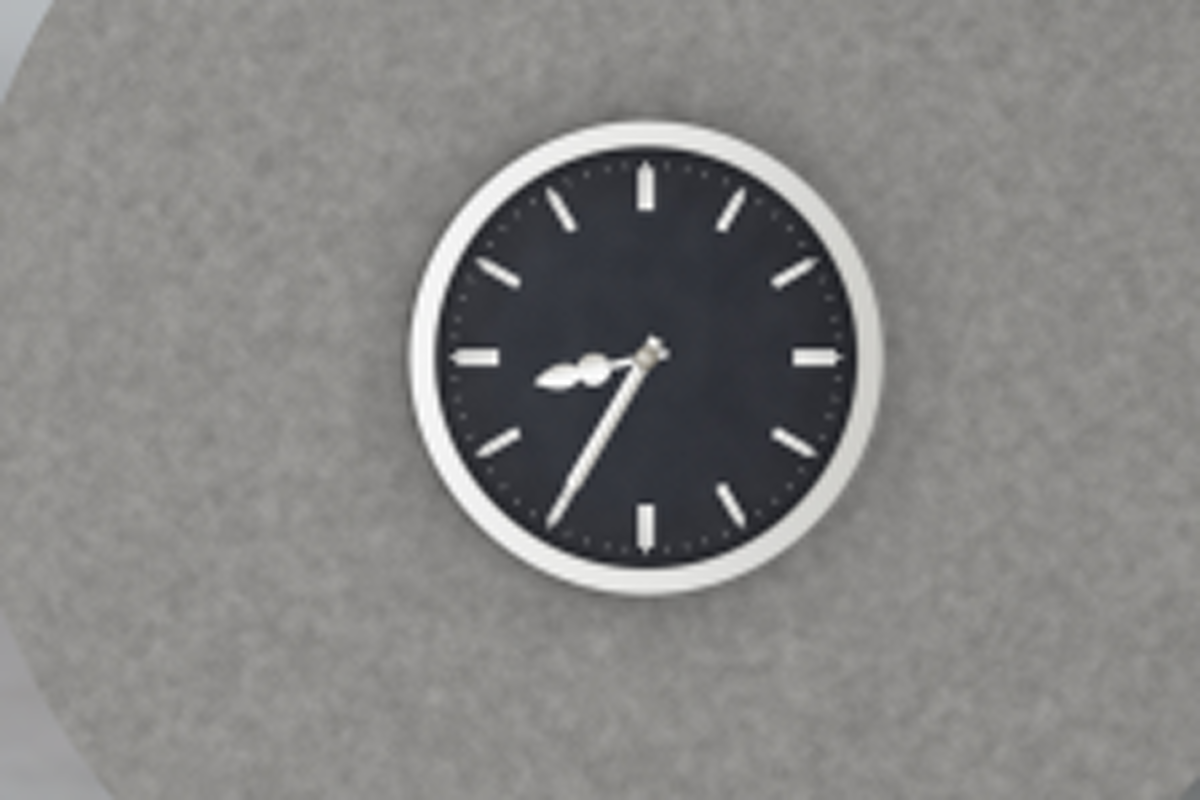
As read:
8.35
